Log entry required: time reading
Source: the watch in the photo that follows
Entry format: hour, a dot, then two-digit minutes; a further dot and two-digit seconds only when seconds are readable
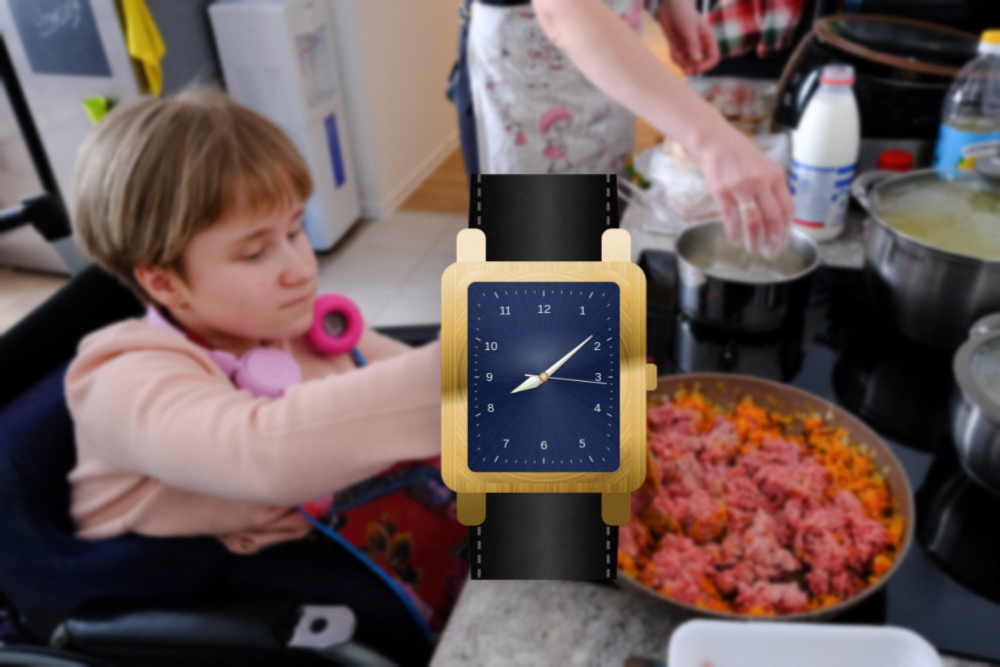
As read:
8.08.16
